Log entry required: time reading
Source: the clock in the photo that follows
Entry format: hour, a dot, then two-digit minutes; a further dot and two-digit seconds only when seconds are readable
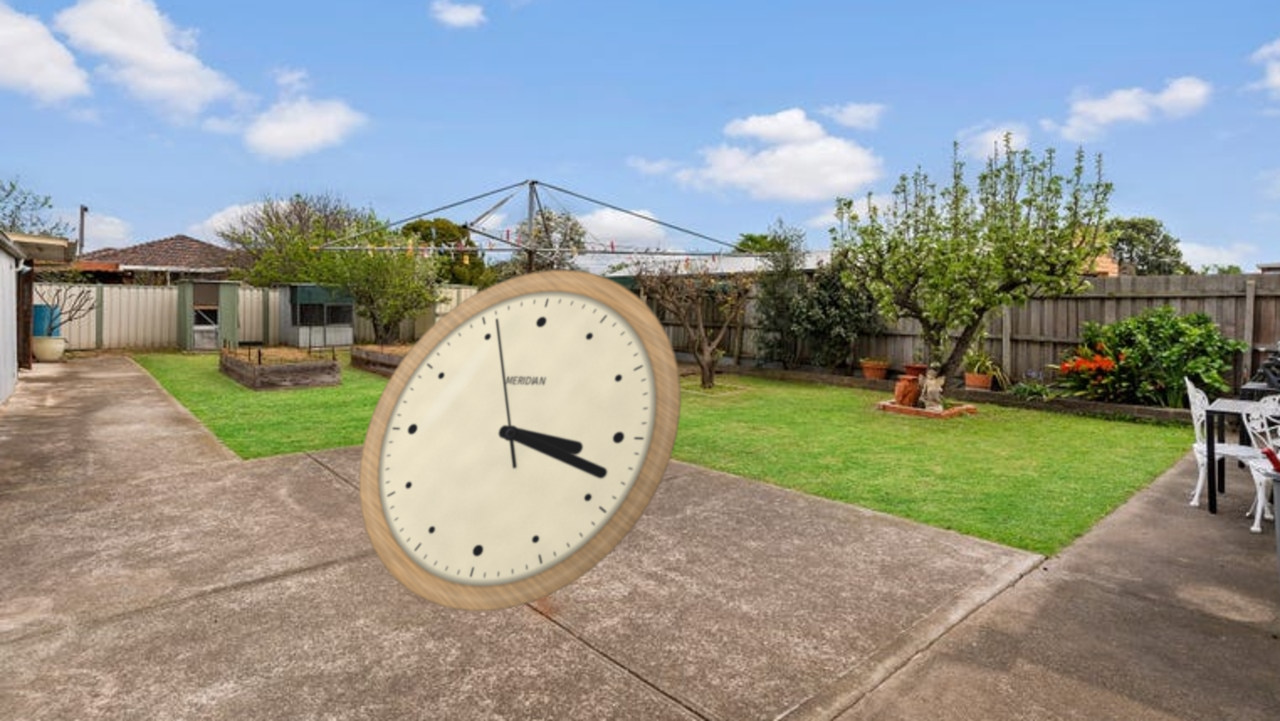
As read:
3.17.56
